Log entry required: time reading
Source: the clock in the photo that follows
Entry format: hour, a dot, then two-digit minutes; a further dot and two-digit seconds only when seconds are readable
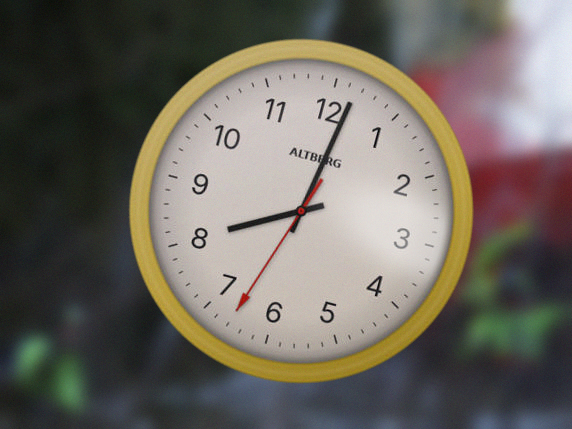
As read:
8.01.33
